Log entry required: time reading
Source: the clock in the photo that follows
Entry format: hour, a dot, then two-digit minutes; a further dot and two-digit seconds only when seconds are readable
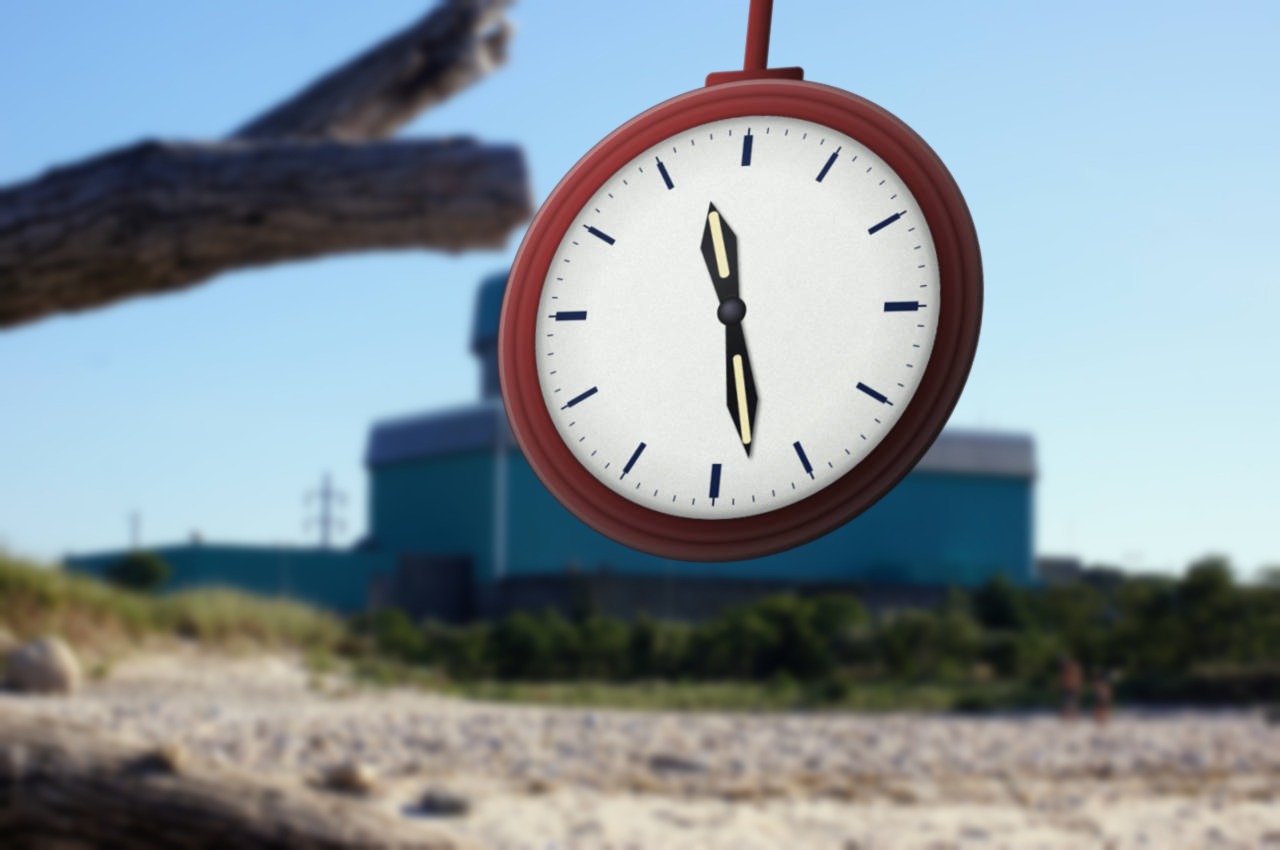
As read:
11.28
